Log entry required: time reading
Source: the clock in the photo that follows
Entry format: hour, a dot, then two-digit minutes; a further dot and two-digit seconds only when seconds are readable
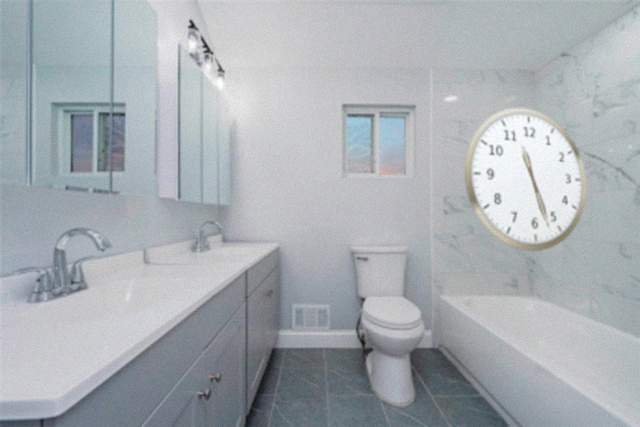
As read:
11.27
